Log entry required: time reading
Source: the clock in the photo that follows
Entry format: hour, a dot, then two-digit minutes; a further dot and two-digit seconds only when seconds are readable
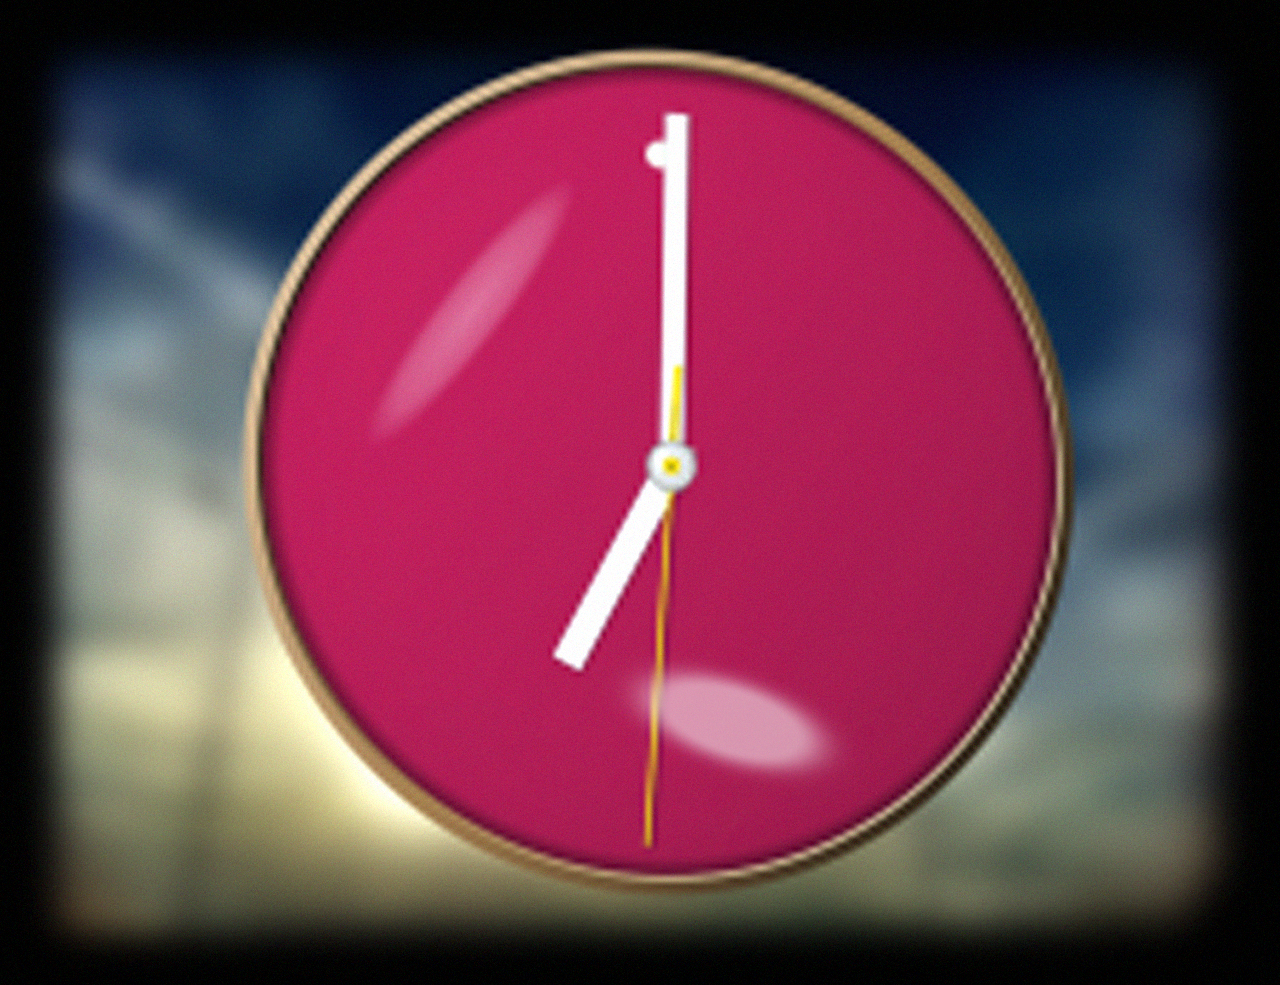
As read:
7.00.31
